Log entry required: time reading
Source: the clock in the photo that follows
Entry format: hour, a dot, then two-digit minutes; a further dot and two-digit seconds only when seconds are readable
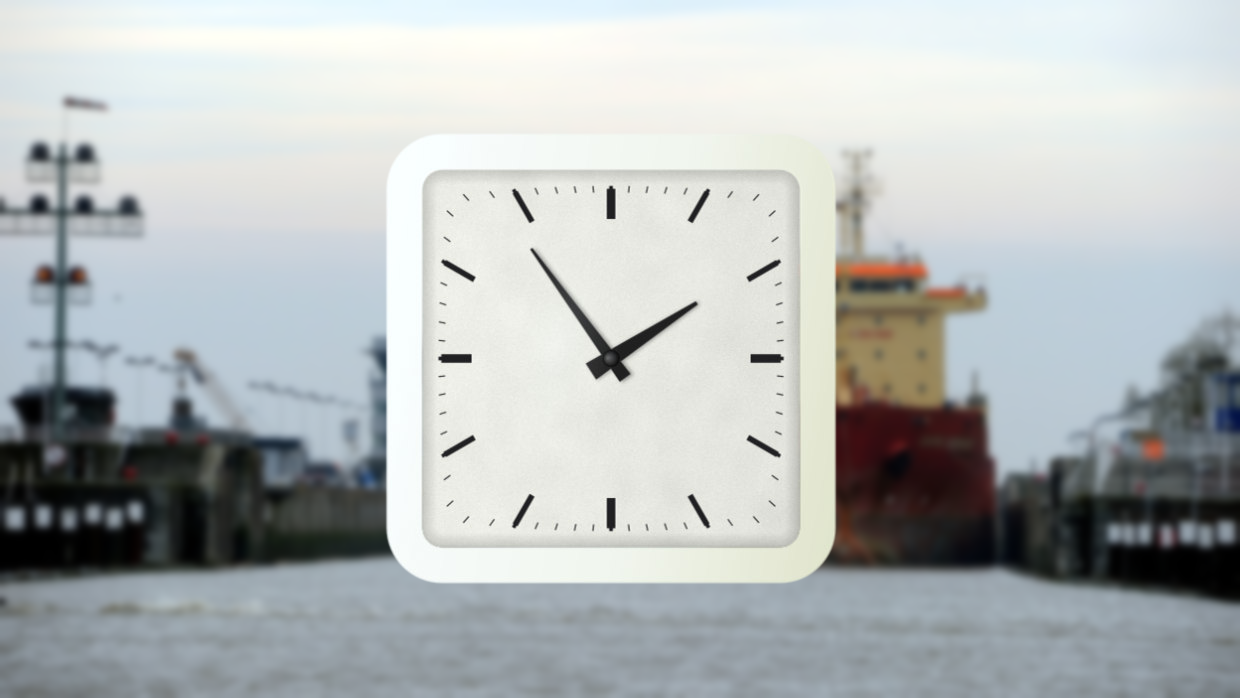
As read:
1.54
